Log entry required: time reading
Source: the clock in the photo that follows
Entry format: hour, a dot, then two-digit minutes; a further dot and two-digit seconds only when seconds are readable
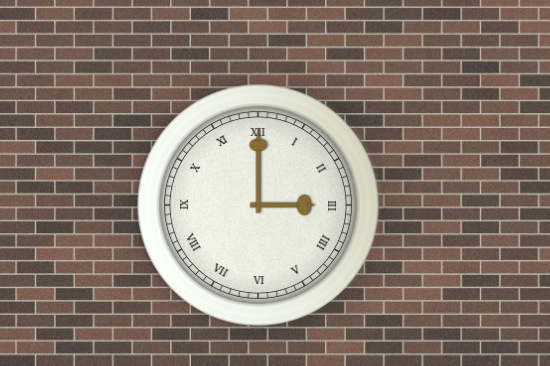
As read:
3.00
